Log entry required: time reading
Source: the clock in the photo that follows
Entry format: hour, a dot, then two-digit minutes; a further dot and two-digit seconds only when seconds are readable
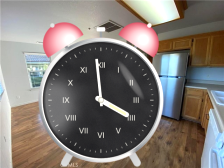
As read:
3.59
